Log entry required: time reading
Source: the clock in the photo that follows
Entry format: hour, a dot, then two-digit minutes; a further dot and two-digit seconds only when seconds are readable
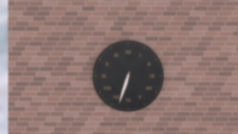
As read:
6.33
